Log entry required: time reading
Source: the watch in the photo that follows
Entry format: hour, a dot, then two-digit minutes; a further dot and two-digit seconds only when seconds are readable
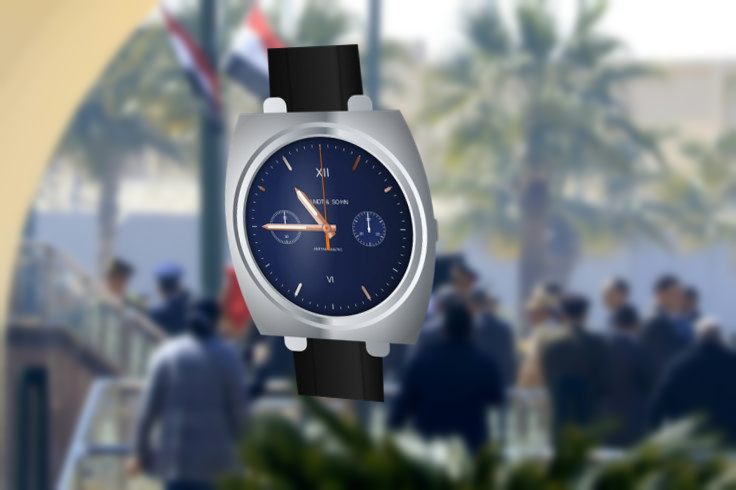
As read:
10.45
